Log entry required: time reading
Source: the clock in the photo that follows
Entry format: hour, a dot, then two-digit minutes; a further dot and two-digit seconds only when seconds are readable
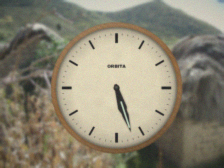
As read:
5.27
